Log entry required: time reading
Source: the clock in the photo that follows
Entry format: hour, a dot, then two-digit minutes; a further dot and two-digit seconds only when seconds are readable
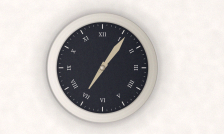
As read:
7.06
